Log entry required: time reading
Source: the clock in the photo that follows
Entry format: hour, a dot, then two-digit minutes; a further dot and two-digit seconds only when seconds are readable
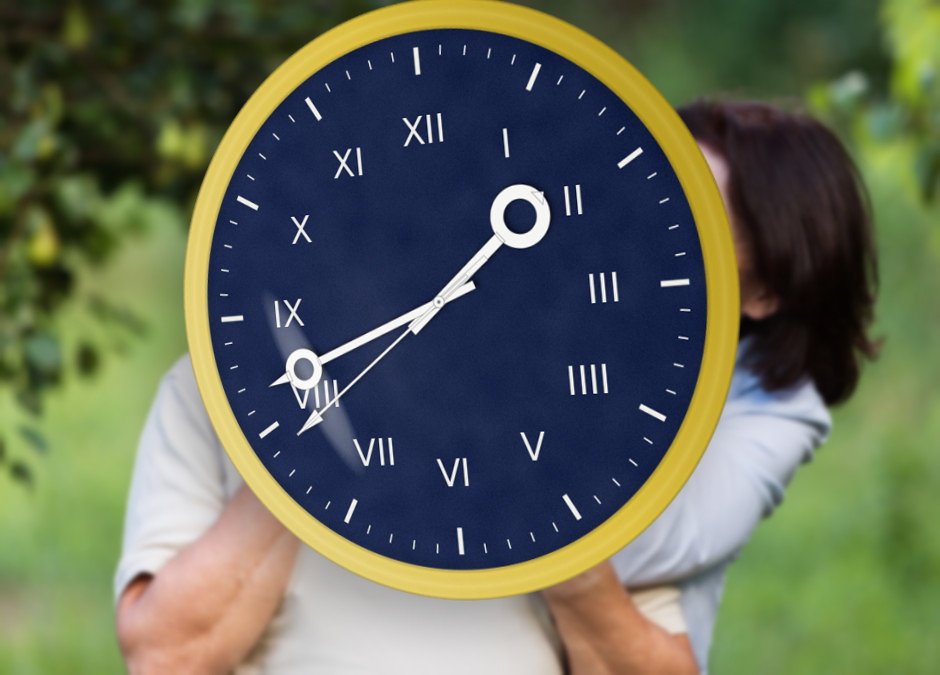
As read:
1.41.39
